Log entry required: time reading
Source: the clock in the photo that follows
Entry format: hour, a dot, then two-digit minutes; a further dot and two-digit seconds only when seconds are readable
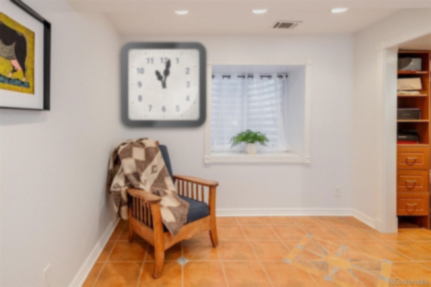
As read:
11.02
